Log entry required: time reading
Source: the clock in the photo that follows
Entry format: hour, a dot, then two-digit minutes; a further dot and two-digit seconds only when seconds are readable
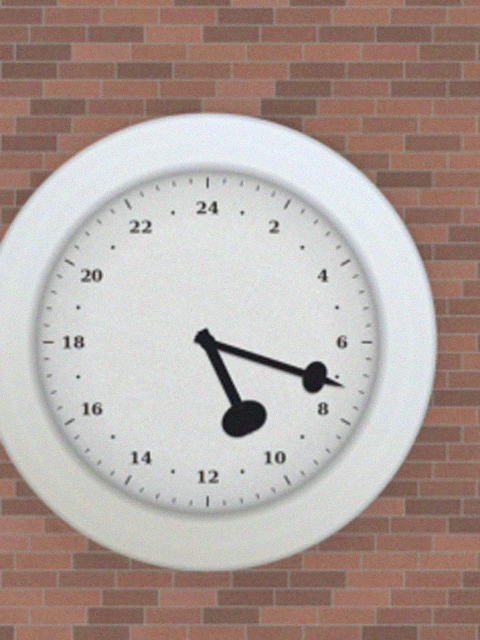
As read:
10.18
